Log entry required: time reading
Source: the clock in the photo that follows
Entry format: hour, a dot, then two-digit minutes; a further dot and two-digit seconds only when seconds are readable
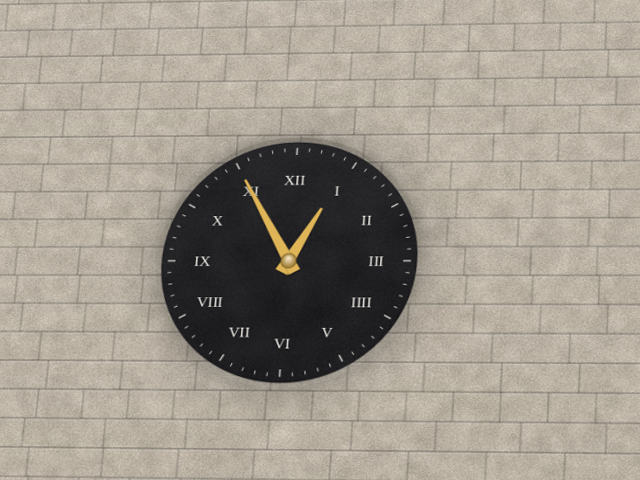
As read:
12.55
